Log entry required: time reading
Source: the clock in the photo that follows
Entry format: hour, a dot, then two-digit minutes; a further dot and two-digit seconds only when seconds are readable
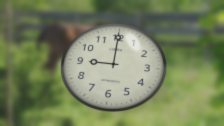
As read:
9.00
